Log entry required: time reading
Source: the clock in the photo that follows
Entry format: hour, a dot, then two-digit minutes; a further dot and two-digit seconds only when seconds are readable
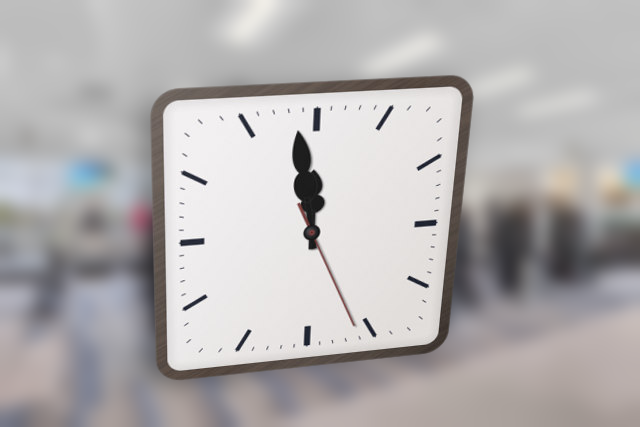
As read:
11.58.26
